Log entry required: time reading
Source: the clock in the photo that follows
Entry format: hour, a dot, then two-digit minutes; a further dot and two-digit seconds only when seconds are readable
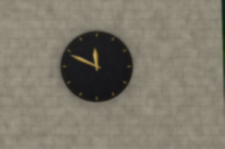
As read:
11.49
